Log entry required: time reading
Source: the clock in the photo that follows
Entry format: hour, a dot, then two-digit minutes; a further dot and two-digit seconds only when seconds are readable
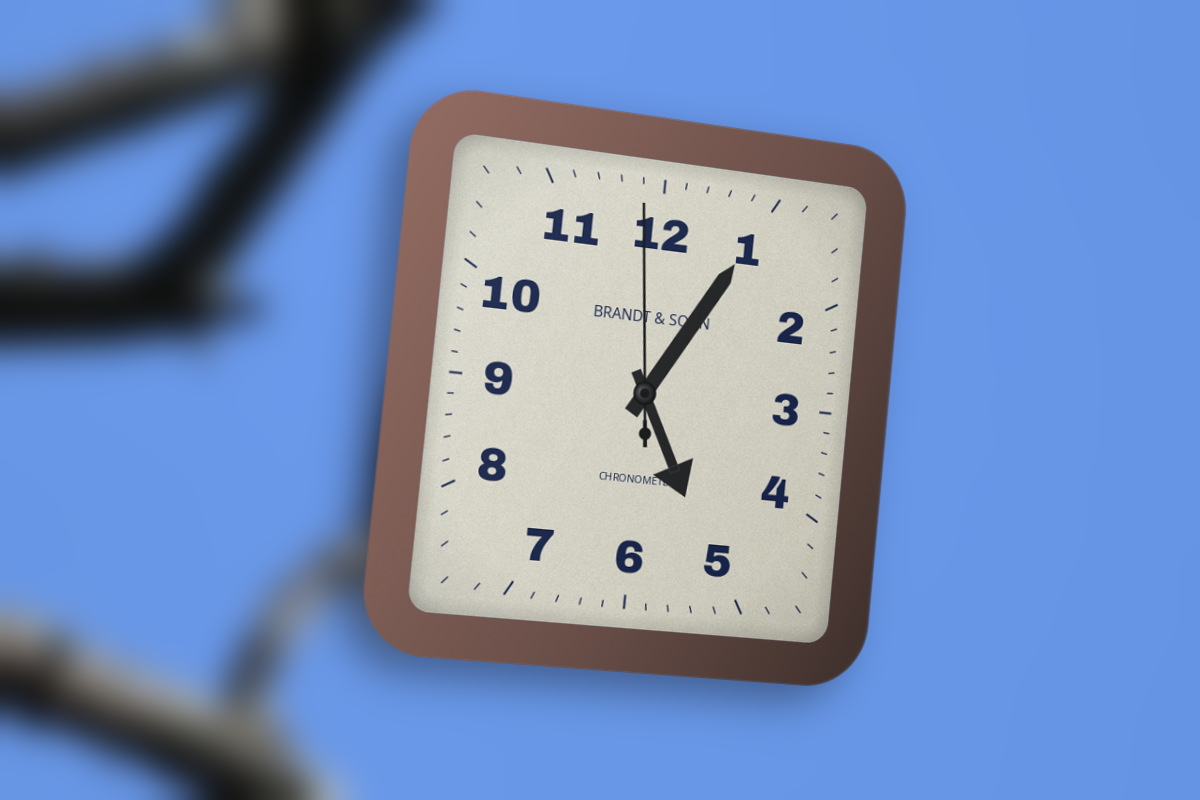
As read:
5.04.59
